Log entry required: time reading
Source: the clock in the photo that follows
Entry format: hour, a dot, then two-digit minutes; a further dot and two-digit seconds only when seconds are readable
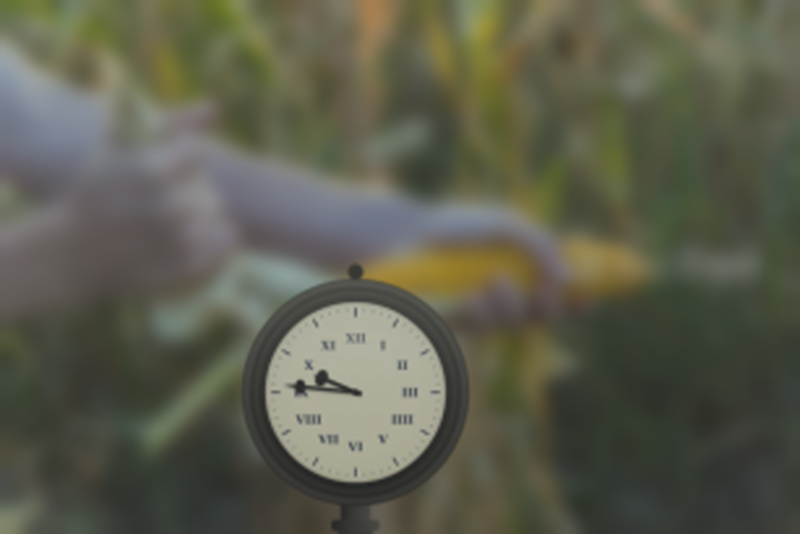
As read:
9.46
